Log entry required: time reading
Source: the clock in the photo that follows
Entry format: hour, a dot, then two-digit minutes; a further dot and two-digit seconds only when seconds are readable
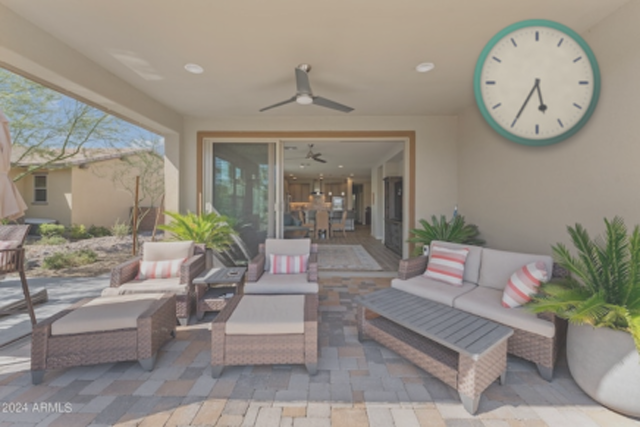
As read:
5.35
